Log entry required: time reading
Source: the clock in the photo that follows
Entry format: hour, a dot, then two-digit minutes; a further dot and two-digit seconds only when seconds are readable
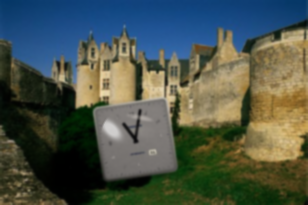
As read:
11.03
